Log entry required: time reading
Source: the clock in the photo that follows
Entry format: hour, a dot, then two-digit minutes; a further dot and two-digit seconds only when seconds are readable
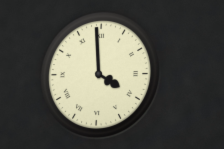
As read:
3.59
